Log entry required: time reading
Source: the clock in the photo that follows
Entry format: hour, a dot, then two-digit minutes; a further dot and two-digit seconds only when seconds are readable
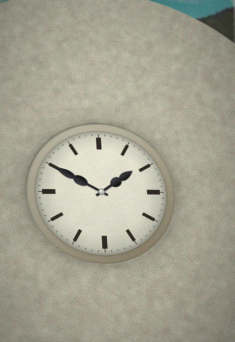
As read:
1.50
